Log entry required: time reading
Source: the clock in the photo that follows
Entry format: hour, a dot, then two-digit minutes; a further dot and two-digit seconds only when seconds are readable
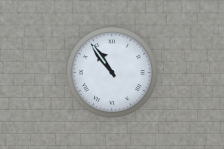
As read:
10.54
